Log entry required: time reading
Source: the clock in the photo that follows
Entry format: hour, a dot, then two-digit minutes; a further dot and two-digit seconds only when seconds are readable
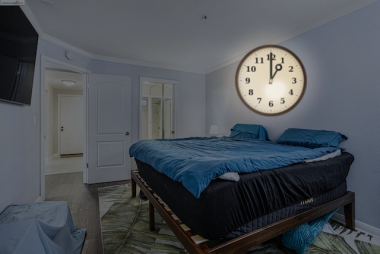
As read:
1.00
